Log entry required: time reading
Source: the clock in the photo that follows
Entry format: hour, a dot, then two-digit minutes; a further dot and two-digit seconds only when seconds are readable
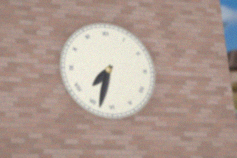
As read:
7.33
